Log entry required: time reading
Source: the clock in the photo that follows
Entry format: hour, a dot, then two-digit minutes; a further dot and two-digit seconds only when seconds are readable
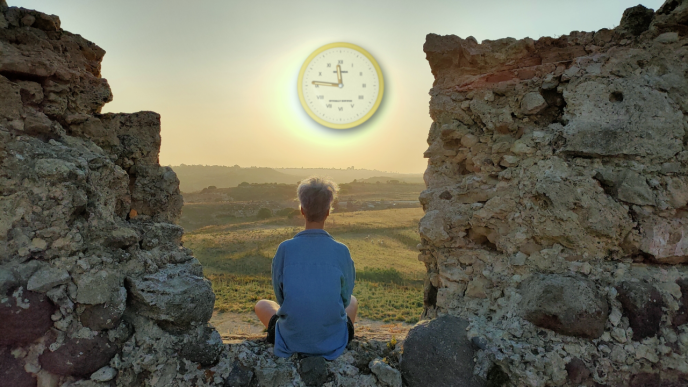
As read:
11.46
